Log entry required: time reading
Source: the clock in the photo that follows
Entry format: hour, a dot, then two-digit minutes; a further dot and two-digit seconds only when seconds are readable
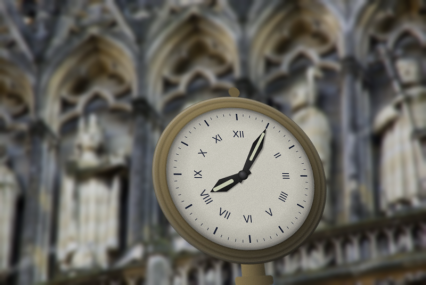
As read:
8.05
